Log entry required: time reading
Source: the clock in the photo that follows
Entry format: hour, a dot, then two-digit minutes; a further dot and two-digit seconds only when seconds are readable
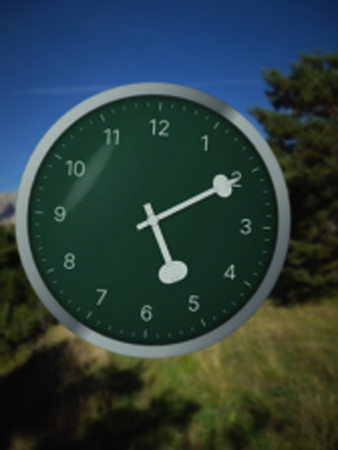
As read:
5.10
